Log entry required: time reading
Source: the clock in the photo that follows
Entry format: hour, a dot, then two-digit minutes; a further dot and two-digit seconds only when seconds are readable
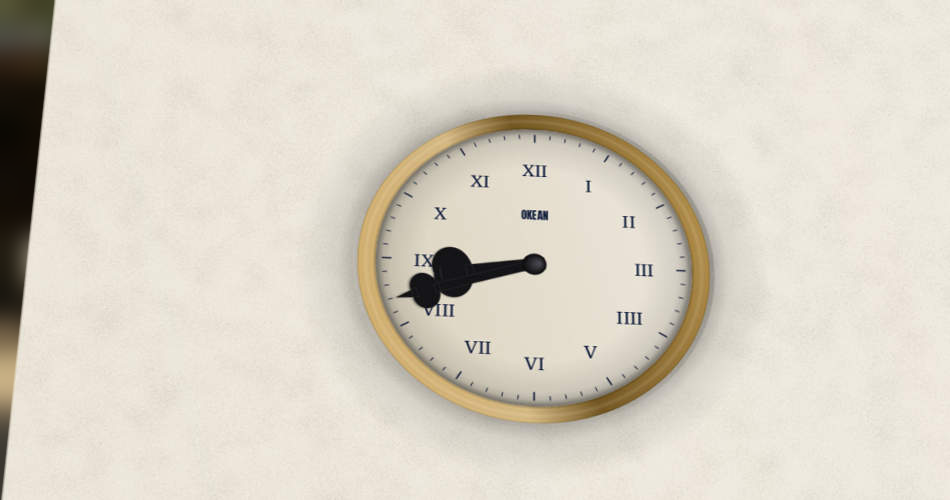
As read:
8.42
